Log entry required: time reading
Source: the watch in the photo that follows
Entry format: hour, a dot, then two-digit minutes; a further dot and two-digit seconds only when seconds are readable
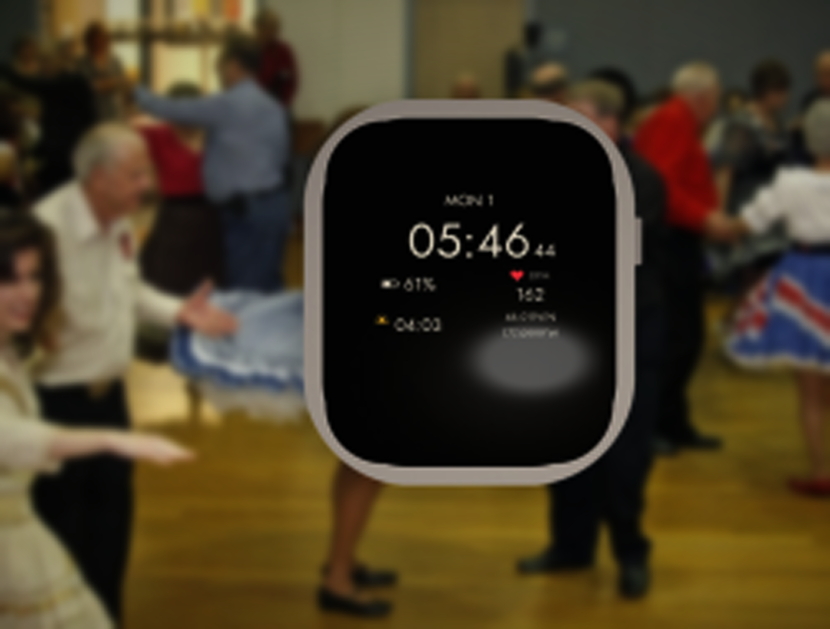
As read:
5.46
